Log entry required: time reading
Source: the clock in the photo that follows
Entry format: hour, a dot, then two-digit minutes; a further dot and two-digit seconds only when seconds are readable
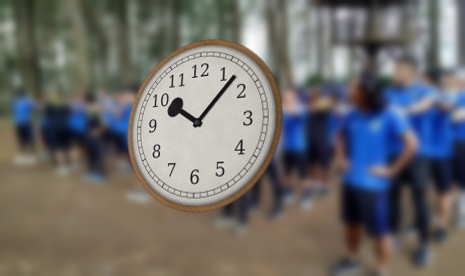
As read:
10.07
